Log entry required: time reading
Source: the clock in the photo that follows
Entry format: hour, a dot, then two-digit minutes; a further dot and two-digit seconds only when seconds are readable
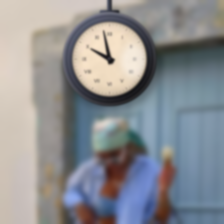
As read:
9.58
